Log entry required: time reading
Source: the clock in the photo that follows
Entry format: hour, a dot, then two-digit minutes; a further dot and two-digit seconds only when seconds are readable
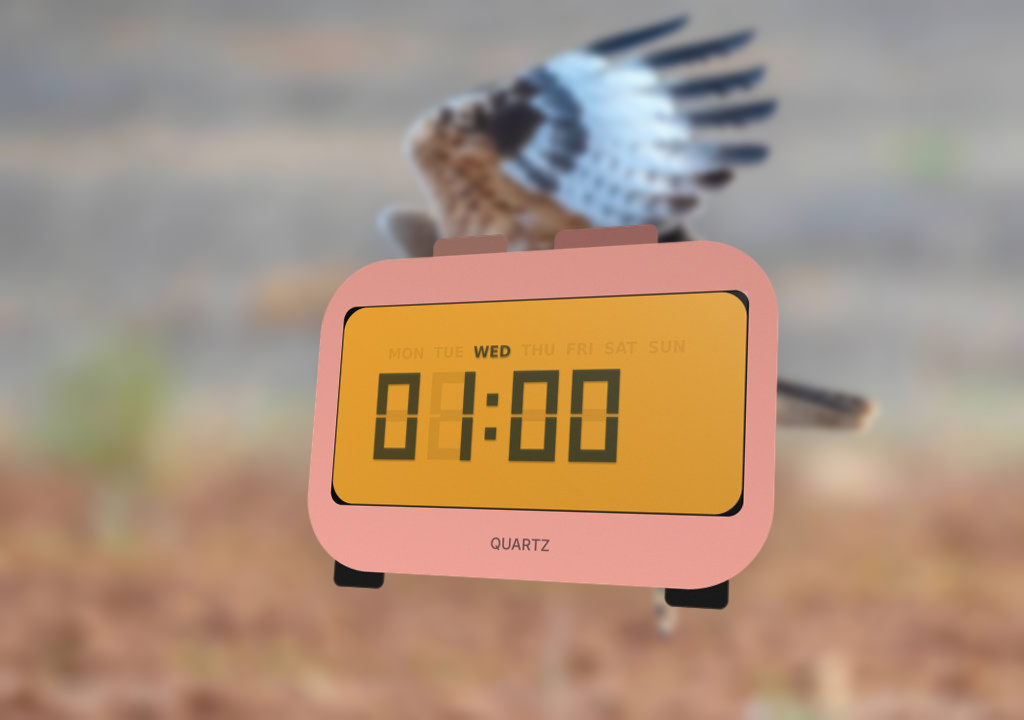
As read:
1.00
